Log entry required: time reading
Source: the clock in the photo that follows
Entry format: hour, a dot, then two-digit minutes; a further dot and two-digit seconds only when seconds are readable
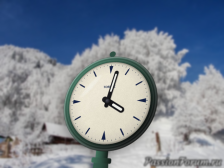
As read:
4.02
